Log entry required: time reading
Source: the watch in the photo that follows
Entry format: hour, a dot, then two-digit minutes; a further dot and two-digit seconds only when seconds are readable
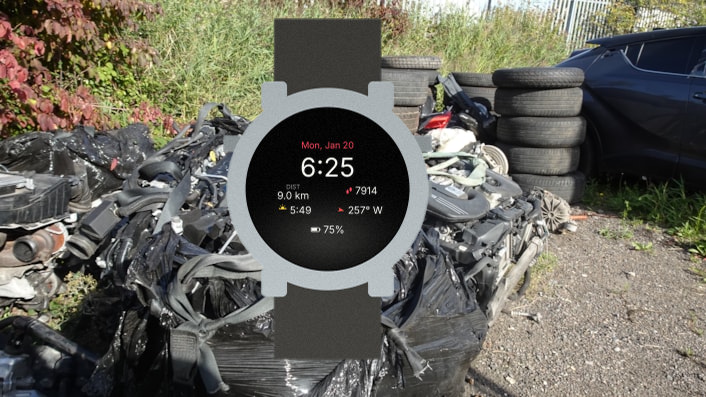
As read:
6.25
